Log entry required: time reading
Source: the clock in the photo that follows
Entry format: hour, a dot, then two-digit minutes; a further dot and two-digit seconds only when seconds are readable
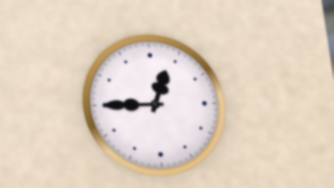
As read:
12.45
